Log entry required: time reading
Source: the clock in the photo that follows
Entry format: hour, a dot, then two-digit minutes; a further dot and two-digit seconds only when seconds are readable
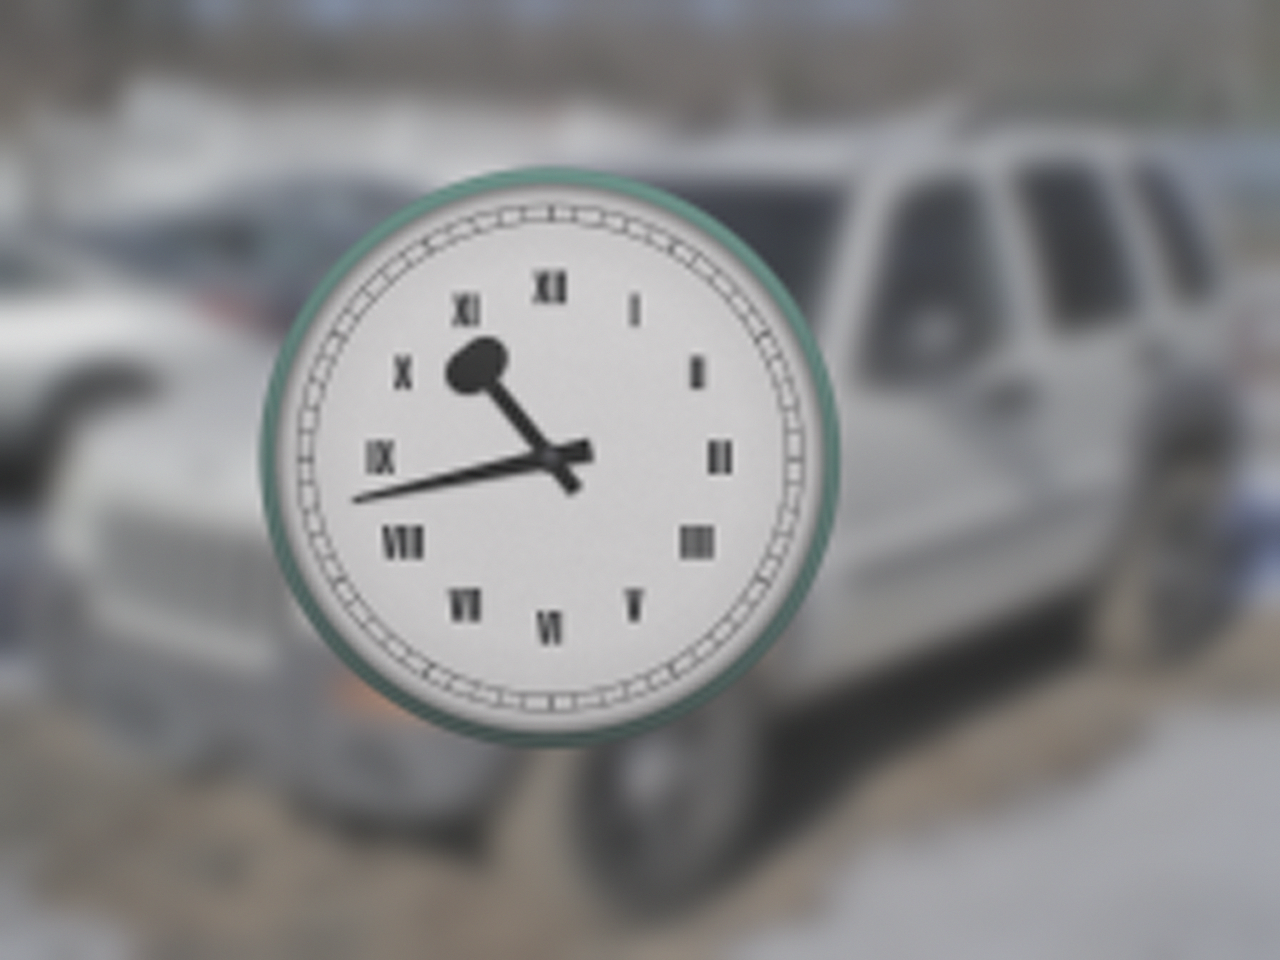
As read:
10.43
